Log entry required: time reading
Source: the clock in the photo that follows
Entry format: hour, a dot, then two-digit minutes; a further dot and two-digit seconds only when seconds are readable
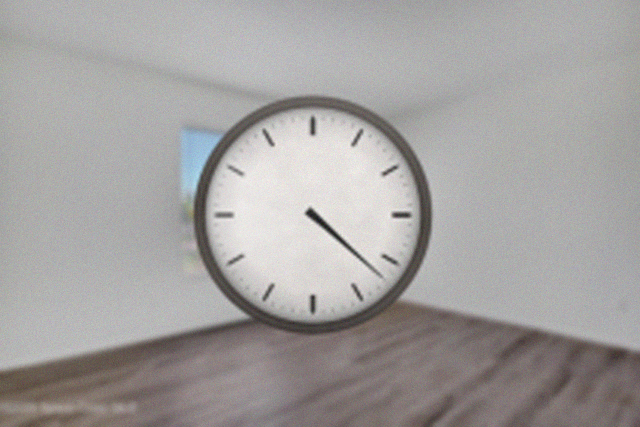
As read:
4.22
